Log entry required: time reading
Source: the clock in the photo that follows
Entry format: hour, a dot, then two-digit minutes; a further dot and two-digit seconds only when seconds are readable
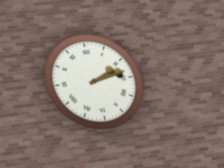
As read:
2.13
